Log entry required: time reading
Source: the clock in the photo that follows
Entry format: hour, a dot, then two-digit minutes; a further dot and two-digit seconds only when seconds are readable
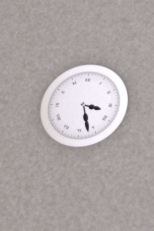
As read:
3.27
